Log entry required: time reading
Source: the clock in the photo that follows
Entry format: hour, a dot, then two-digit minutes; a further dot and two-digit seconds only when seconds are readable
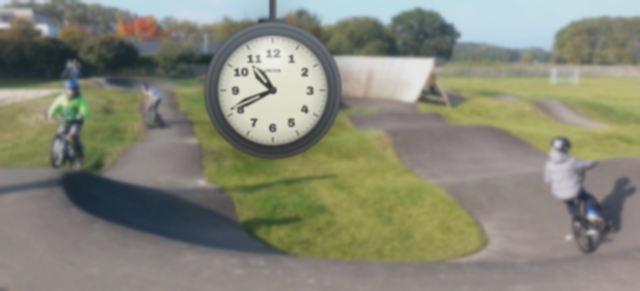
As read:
10.41
